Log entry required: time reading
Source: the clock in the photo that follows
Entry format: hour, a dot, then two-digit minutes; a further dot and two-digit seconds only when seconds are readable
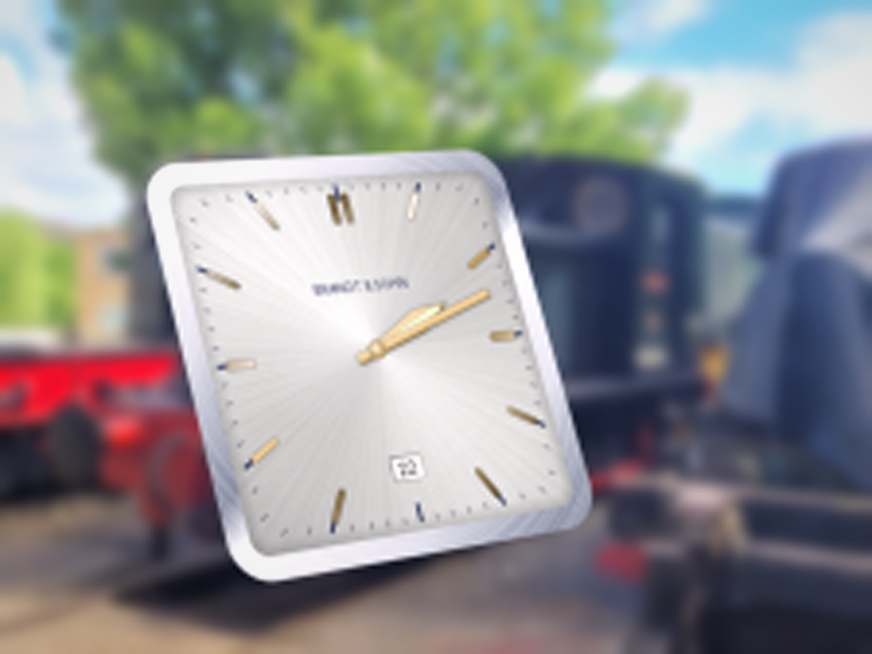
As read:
2.12
